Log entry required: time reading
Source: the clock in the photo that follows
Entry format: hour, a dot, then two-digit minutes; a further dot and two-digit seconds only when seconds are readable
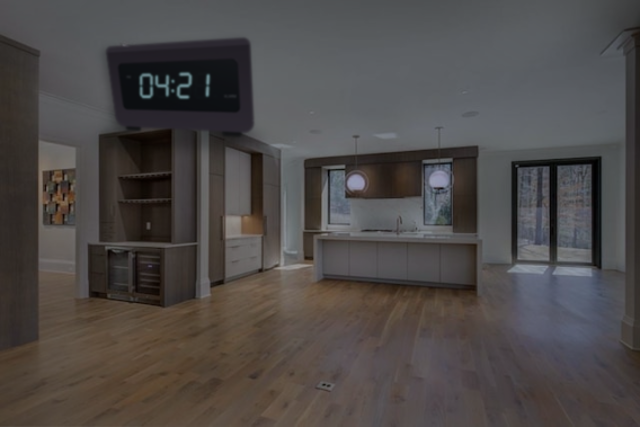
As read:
4.21
